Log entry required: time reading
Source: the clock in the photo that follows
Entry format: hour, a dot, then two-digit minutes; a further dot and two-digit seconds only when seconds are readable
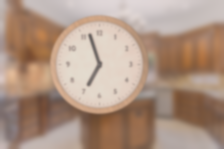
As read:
6.57
